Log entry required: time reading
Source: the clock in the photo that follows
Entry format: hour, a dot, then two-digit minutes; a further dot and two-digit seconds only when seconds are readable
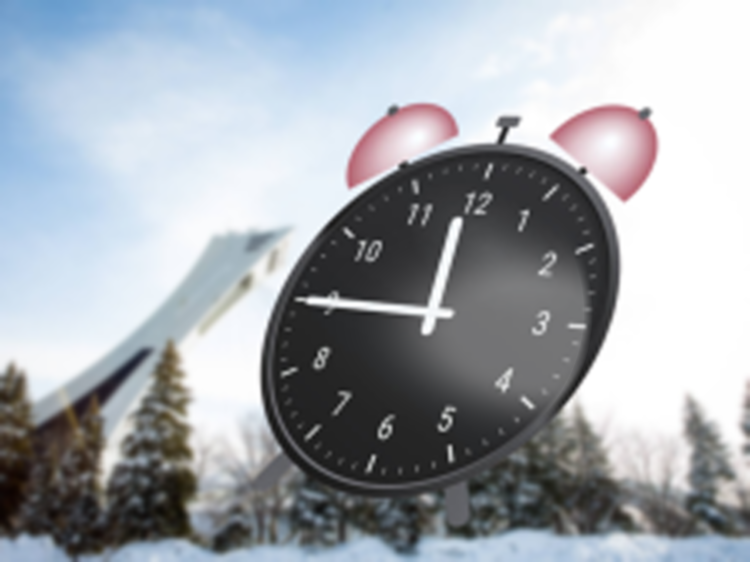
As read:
11.45
